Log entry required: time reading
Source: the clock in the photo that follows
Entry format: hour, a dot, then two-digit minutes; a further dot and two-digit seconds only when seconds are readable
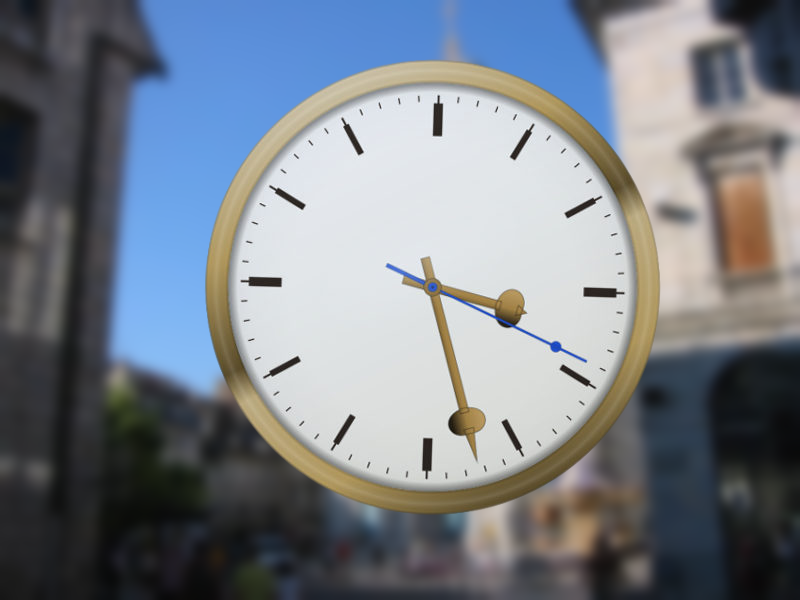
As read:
3.27.19
